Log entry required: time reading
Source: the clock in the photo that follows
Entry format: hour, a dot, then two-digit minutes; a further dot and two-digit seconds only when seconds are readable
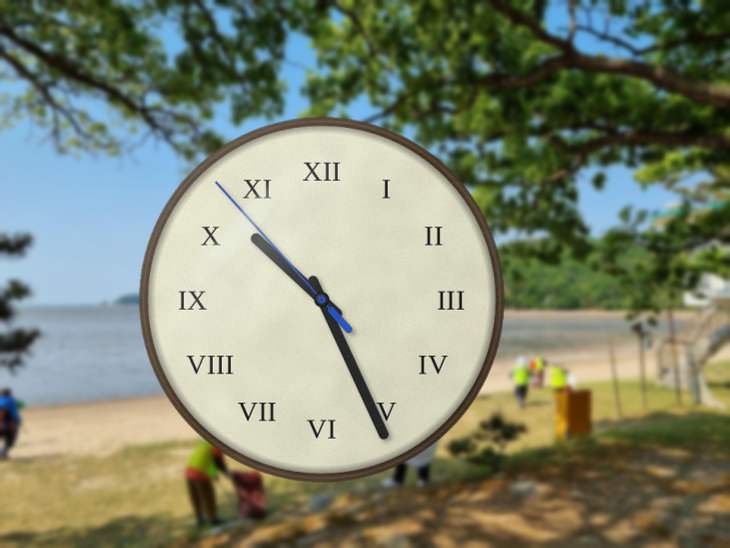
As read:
10.25.53
